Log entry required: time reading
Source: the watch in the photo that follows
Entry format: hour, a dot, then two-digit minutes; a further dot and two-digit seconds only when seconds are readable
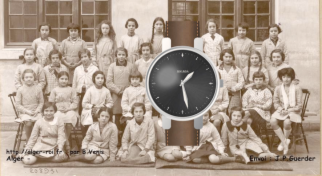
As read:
1.28
